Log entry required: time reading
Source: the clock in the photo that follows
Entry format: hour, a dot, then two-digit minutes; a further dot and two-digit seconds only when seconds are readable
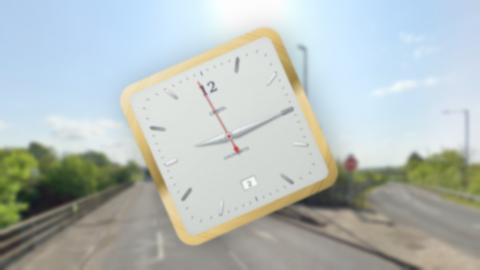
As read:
9.14.59
